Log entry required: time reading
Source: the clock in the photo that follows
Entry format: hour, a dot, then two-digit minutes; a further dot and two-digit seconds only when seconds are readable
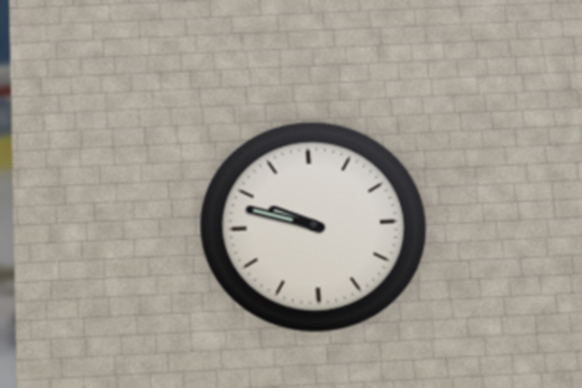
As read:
9.48
